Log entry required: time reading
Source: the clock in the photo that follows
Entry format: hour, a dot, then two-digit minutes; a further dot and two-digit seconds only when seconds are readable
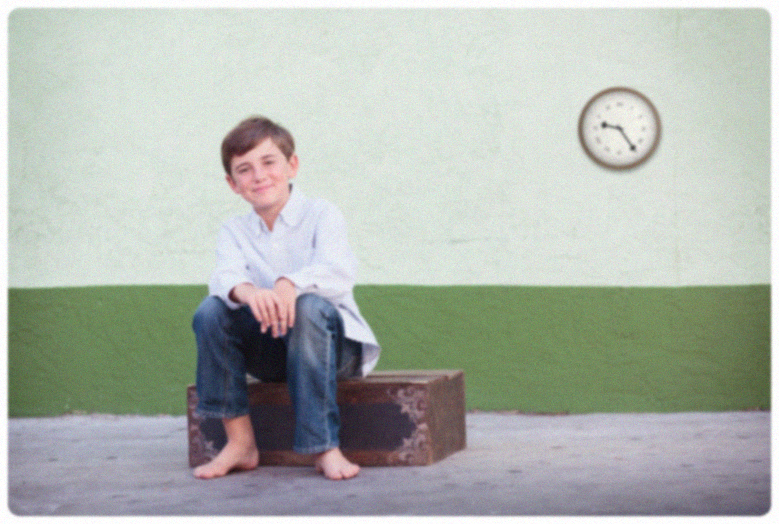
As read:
9.24
